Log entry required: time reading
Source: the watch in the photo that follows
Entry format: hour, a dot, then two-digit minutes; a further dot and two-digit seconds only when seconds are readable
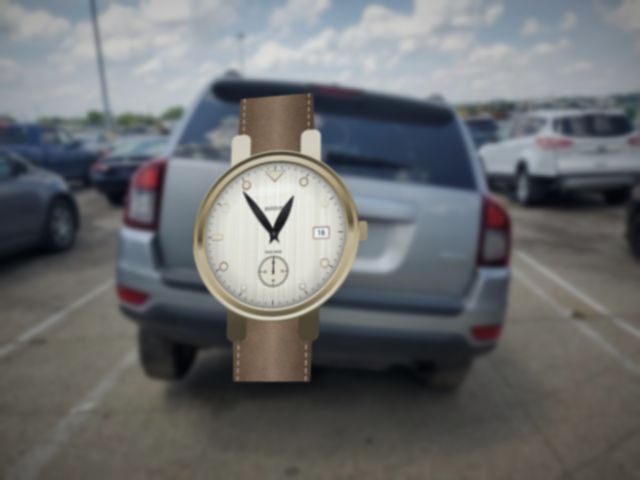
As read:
12.54
